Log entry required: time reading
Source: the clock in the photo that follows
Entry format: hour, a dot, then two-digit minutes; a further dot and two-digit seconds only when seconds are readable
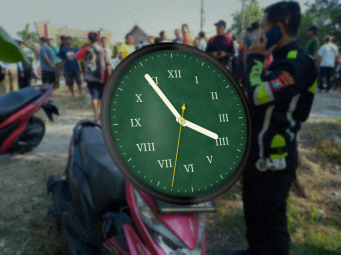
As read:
3.54.33
